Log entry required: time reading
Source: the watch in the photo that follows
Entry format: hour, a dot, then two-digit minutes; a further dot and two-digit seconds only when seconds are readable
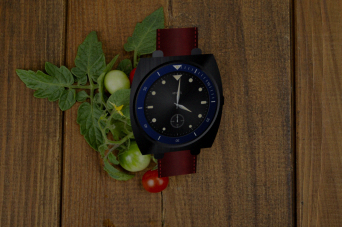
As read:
4.01
